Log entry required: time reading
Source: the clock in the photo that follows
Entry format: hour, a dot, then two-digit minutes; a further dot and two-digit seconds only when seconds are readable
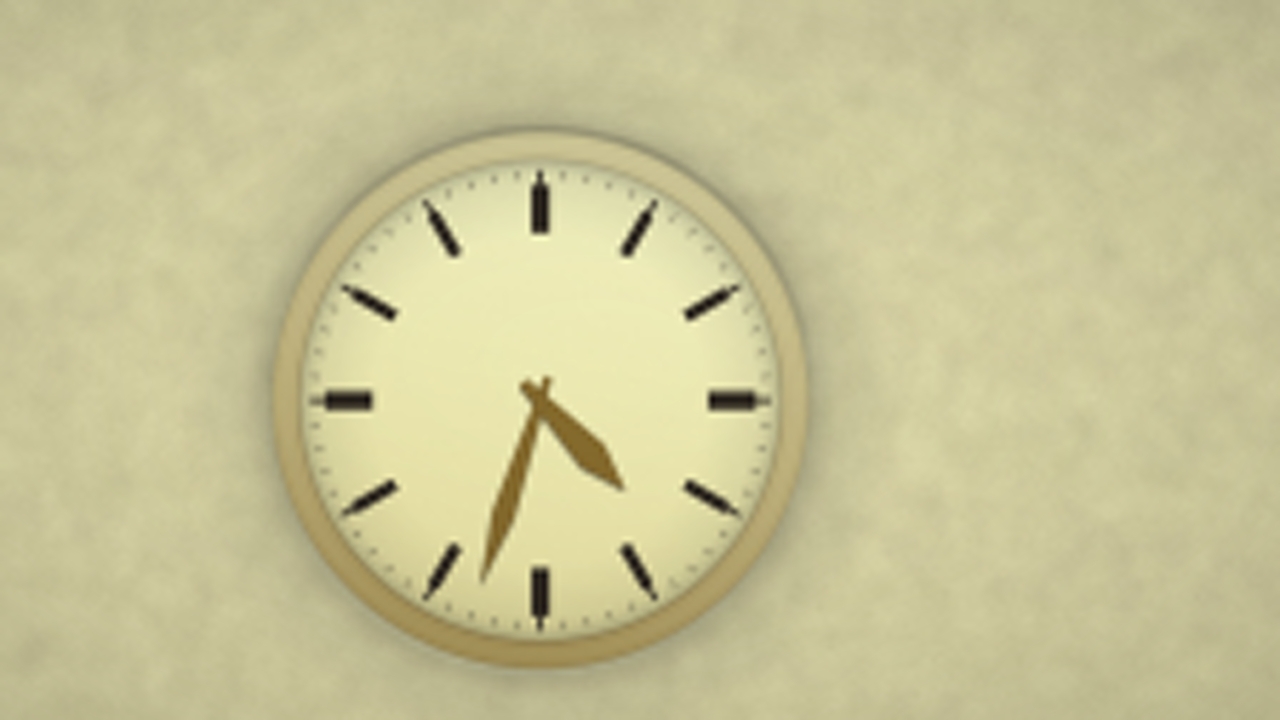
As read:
4.33
